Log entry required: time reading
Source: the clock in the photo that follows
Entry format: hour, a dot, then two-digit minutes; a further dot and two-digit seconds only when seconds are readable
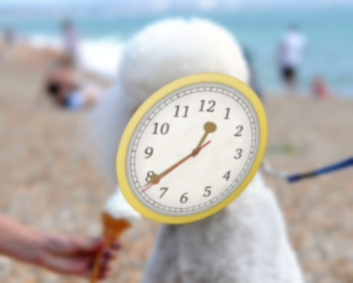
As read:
12.38.38
